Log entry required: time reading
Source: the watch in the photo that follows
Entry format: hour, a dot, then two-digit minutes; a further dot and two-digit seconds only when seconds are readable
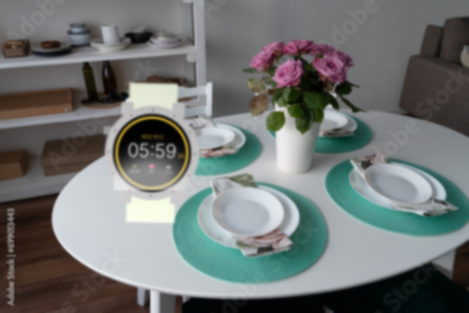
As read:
5.59
